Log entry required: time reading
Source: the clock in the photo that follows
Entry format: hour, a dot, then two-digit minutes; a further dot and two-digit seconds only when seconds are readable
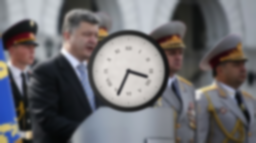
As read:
3.34
